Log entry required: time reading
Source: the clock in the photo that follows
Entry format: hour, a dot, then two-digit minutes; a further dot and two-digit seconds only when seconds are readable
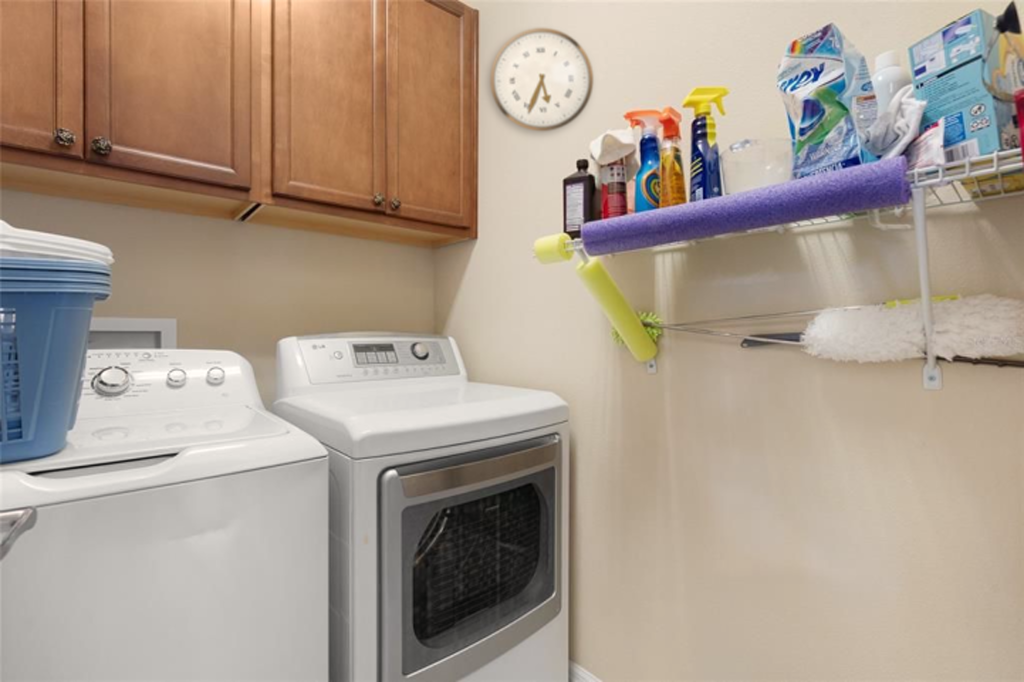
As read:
5.34
